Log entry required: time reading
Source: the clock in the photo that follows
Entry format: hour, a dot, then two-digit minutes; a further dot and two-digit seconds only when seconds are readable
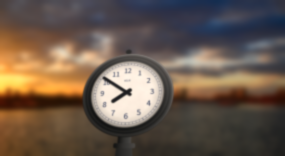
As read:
7.51
